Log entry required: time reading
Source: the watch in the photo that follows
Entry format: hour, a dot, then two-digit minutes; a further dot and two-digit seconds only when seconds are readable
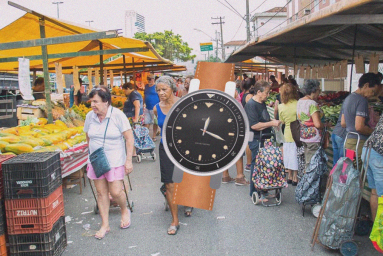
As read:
12.18
